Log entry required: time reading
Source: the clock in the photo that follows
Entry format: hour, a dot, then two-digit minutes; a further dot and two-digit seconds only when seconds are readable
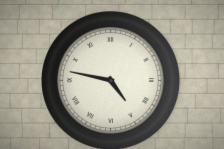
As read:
4.47
